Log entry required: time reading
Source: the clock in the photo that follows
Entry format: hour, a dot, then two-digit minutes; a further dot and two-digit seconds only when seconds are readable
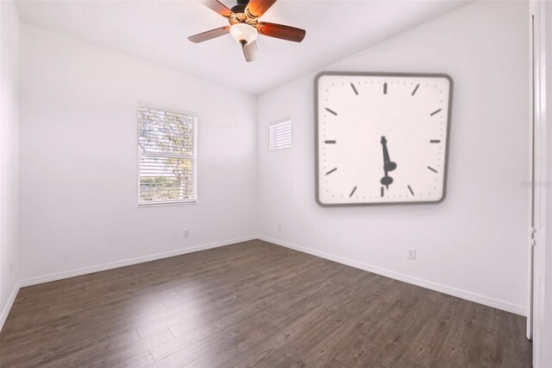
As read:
5.29
